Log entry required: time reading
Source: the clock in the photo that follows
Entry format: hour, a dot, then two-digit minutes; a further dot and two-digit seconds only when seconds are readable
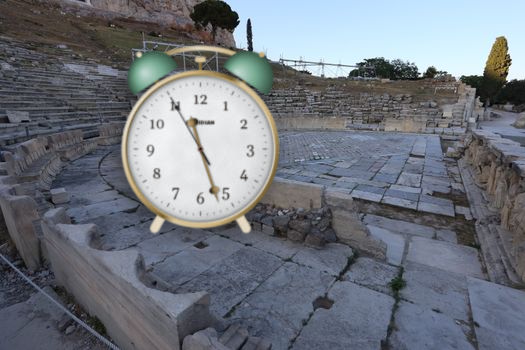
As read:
11.26.55
